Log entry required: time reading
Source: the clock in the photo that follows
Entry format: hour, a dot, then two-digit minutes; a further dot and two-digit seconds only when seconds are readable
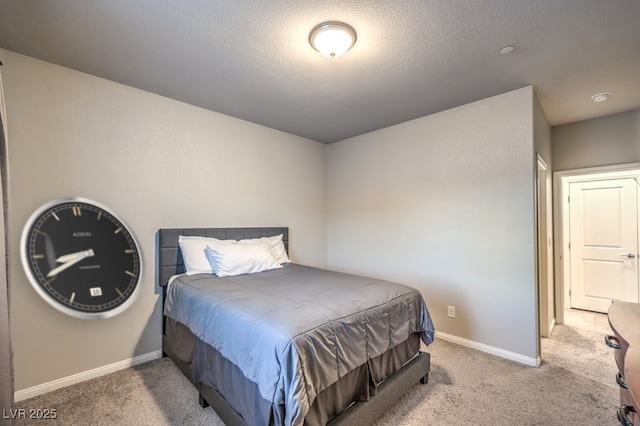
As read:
8.41
